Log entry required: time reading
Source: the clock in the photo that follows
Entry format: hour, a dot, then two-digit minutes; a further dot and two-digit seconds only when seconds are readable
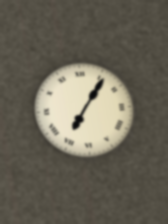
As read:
7.06
